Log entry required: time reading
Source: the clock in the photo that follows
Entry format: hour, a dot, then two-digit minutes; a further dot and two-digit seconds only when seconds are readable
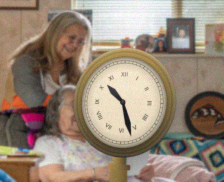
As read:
10.27
